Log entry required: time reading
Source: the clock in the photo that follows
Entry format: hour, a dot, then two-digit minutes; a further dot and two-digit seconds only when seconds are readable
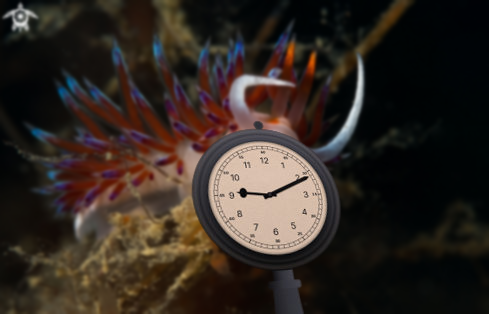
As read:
9.11
